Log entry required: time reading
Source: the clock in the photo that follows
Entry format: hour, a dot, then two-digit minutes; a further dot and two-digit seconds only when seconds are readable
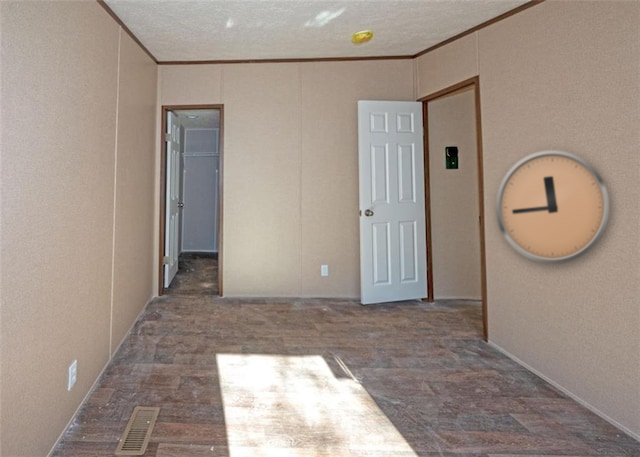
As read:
11.44
